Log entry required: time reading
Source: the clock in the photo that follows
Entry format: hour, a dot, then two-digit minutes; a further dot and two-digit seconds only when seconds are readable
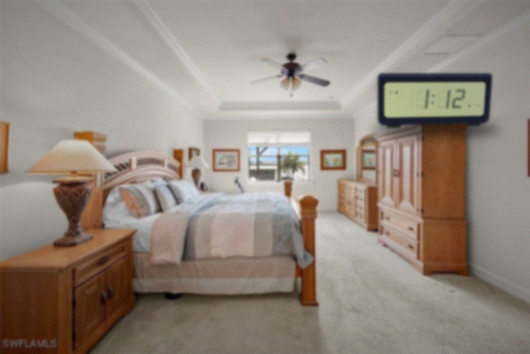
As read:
1.12
